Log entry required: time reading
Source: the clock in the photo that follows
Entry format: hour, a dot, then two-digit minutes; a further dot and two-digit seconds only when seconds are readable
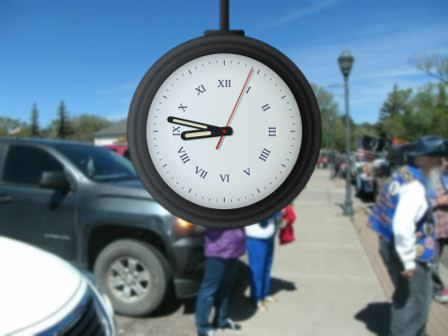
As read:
8.47.04
